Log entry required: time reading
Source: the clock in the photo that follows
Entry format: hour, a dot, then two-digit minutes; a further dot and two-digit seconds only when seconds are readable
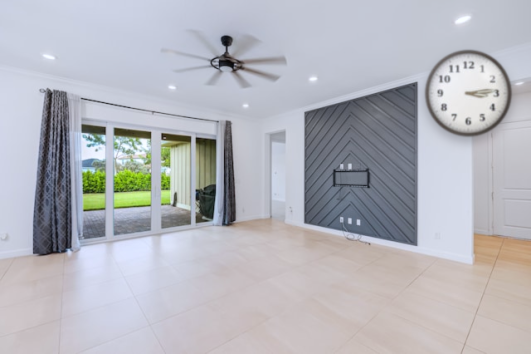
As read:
3.14
